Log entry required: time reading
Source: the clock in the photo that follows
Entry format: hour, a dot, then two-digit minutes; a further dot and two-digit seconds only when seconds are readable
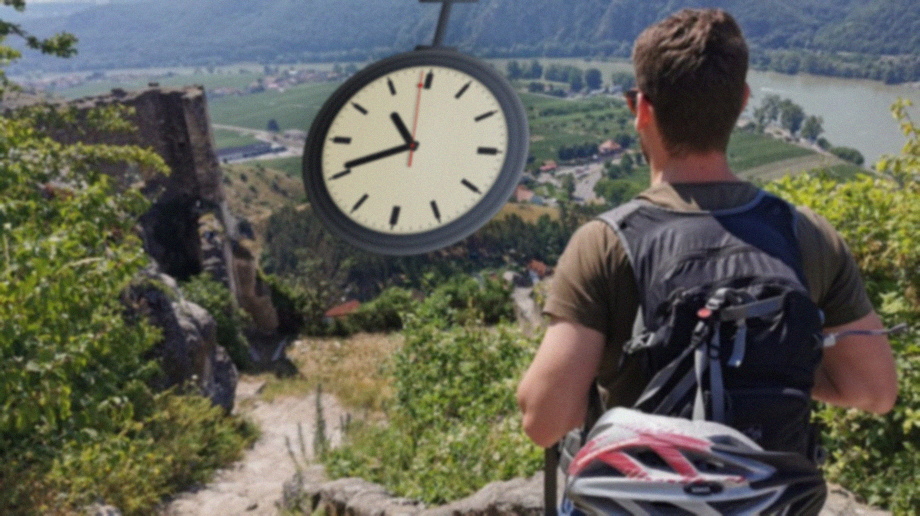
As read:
10.40.59
